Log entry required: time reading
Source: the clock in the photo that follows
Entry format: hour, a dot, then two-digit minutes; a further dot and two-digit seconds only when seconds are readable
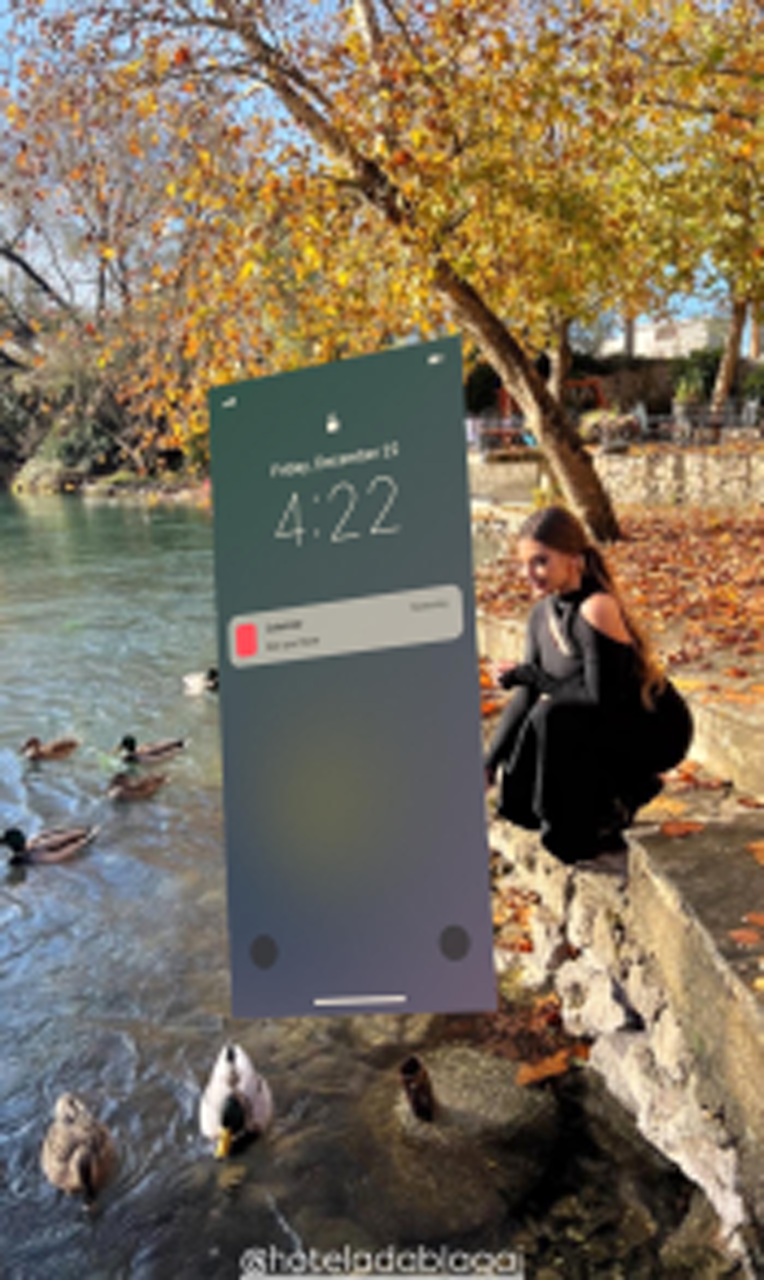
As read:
4.22
